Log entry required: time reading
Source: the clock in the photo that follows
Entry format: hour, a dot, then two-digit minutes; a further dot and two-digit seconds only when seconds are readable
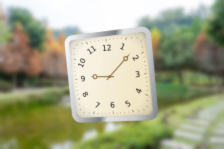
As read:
9.08
